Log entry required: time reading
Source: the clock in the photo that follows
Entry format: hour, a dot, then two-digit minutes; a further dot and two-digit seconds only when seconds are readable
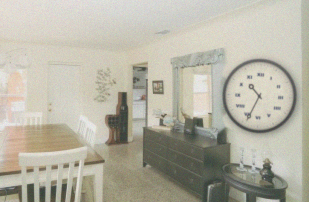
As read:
10.34
